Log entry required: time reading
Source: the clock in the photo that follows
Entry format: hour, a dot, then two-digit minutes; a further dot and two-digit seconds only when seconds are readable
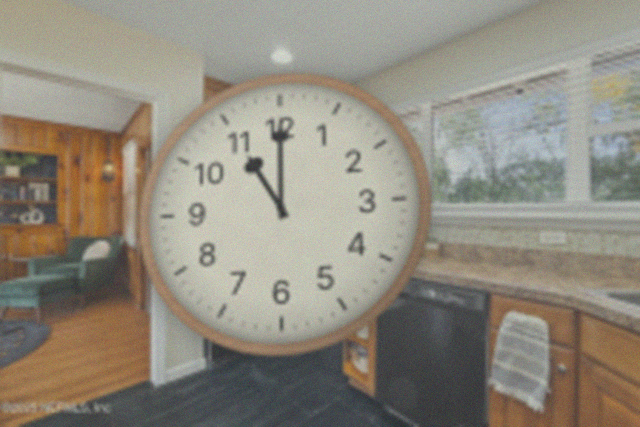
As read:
11.00
